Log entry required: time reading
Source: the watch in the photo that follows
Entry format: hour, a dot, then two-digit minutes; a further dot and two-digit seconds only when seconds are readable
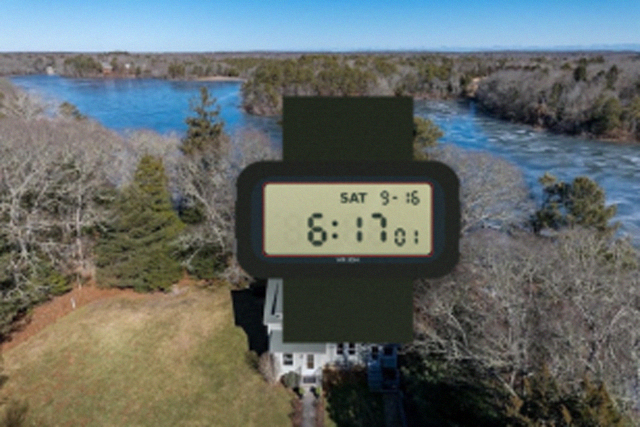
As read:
6.17.01
